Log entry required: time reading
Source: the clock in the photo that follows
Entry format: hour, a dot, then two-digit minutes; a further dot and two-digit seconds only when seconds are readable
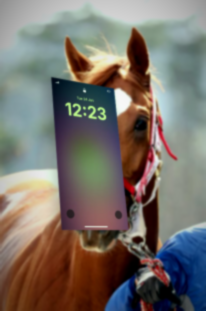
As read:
12.23
